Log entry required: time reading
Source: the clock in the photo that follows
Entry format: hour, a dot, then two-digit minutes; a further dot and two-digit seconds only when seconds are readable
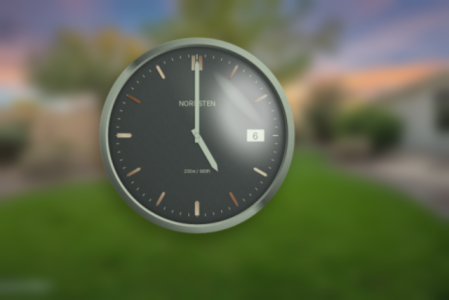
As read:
5.00
